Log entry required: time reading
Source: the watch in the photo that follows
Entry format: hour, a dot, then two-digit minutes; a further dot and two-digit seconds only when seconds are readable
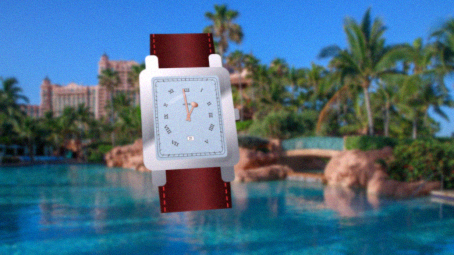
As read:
12.59
